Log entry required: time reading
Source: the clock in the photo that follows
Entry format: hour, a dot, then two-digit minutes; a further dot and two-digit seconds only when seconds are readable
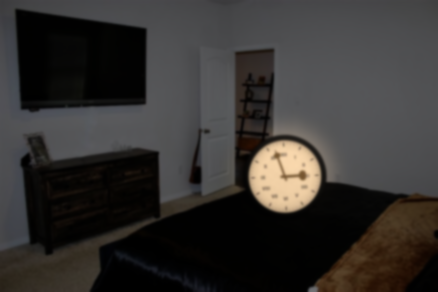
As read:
2.57
